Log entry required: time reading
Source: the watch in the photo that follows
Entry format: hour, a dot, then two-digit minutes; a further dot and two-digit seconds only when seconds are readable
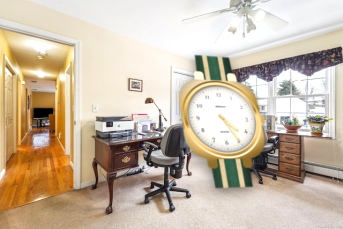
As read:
4.25
